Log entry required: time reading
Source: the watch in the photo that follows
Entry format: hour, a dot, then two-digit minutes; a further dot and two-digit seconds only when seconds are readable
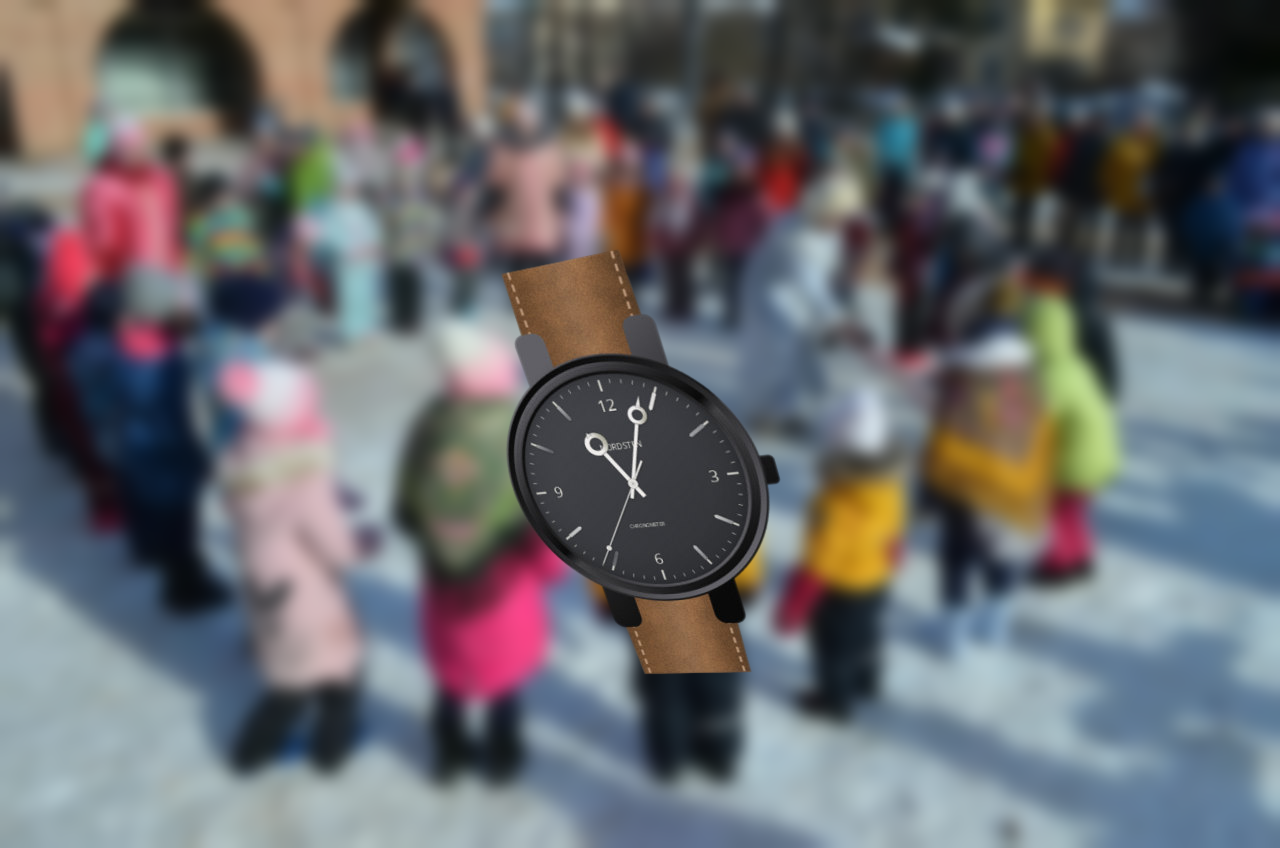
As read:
11.03.36
